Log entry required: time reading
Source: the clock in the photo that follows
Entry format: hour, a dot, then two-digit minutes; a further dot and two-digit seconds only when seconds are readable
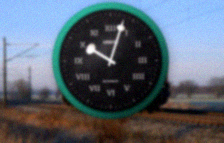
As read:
10.03
